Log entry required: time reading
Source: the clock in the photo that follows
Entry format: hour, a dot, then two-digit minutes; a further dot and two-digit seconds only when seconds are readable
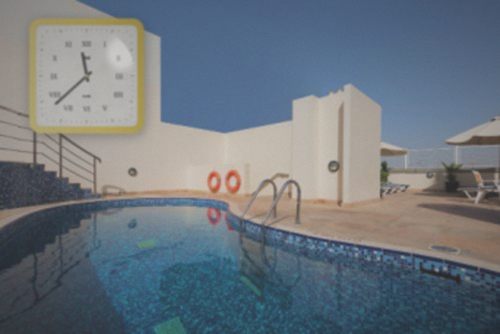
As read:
11.38
